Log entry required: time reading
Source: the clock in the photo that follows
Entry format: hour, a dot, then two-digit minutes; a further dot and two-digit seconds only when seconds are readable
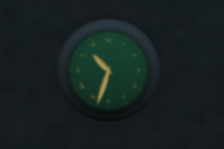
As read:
10.33
